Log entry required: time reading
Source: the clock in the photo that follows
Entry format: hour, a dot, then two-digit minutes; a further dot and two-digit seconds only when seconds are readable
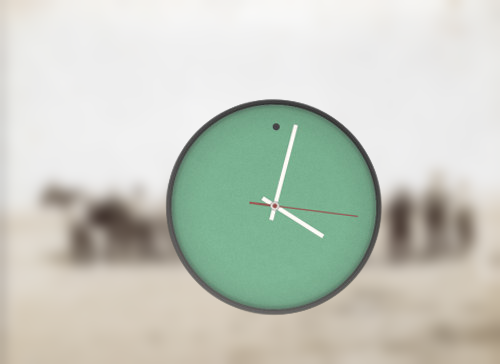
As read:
4.02.16
